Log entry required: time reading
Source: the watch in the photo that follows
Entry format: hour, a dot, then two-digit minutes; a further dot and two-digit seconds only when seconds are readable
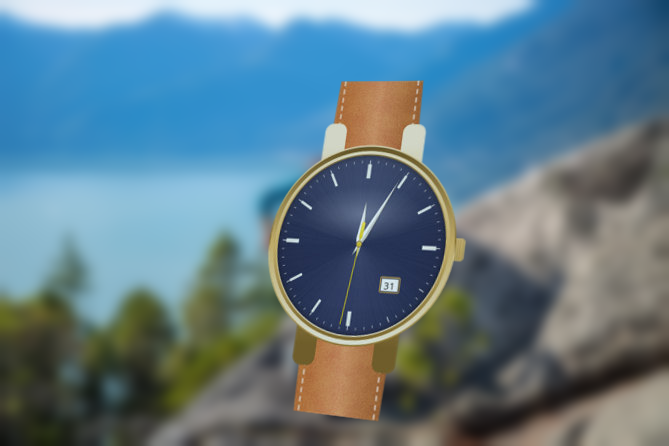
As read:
12.04.31
